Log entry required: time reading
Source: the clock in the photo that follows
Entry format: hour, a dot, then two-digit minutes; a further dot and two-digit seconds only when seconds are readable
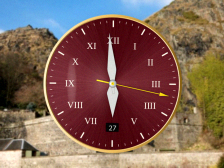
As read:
5.59.17
